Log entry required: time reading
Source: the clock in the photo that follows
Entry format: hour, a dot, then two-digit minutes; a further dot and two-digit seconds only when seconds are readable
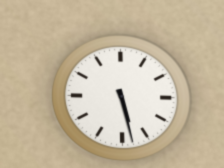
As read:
5.28
